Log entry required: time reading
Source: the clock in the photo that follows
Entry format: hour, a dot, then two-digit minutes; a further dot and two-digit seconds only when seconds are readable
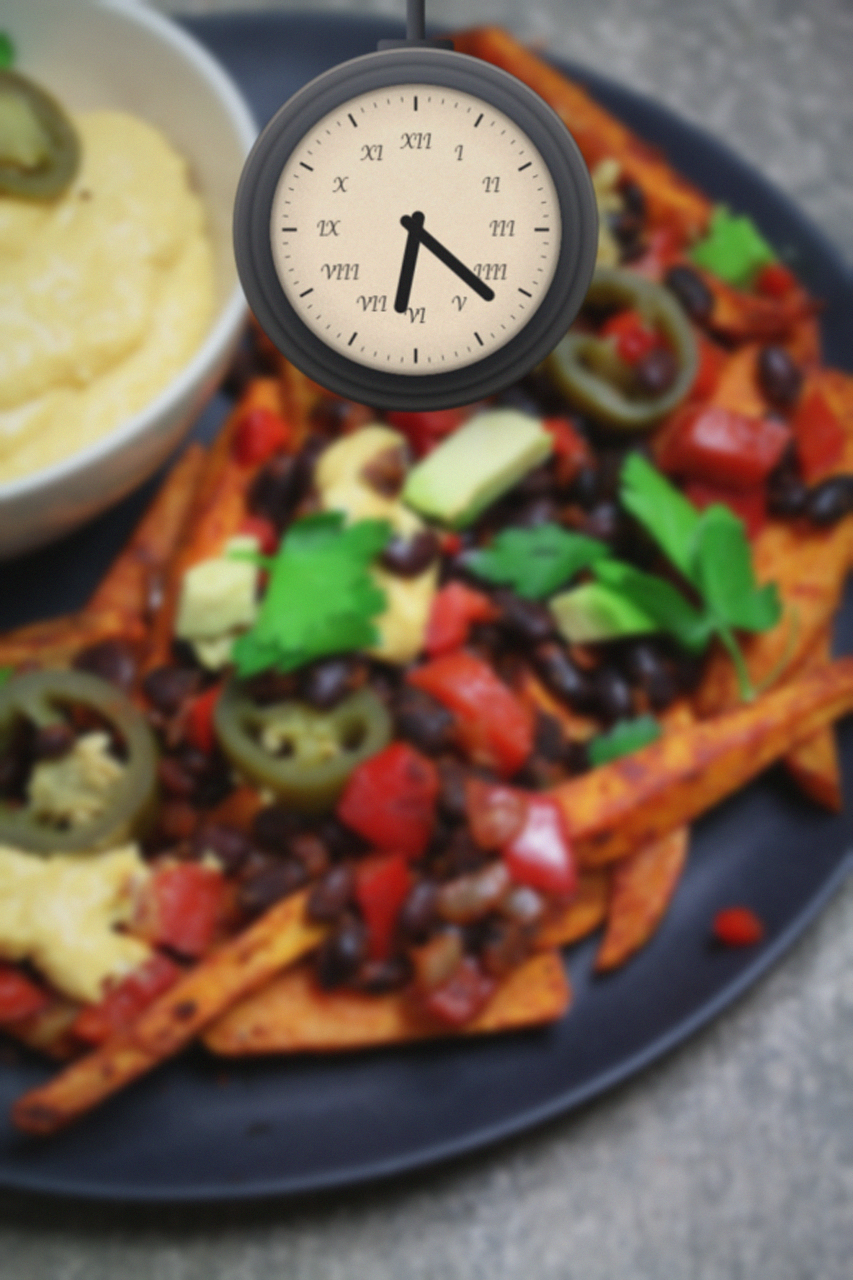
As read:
6.22
